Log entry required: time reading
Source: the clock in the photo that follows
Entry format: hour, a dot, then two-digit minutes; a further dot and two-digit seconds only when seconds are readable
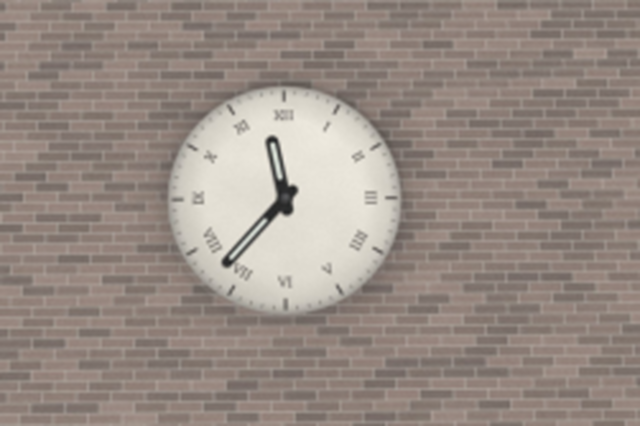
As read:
11.37
